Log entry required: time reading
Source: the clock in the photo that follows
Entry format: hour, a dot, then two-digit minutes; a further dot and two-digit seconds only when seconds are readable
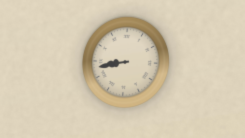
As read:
8.43
